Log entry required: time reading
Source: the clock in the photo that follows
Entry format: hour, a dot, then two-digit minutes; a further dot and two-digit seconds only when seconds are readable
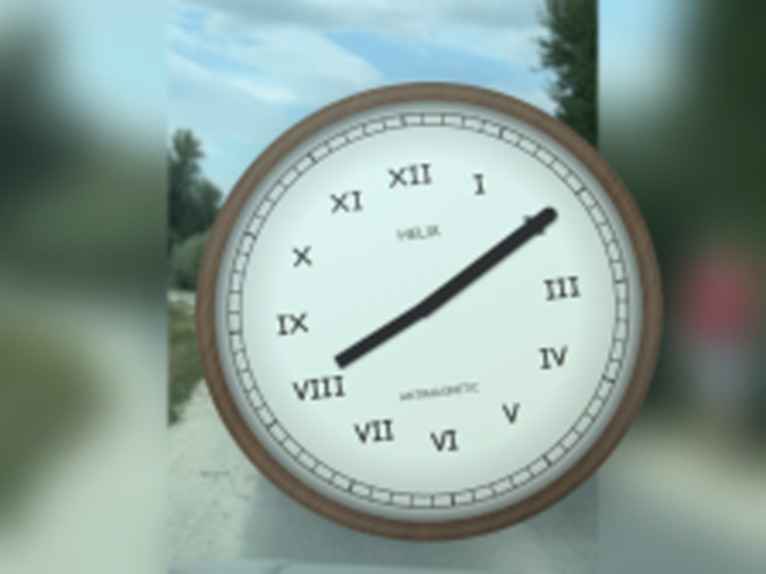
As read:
8.10
